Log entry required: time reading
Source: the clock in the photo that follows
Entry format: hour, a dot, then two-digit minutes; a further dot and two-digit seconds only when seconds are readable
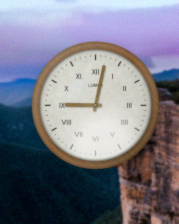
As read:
9.02
